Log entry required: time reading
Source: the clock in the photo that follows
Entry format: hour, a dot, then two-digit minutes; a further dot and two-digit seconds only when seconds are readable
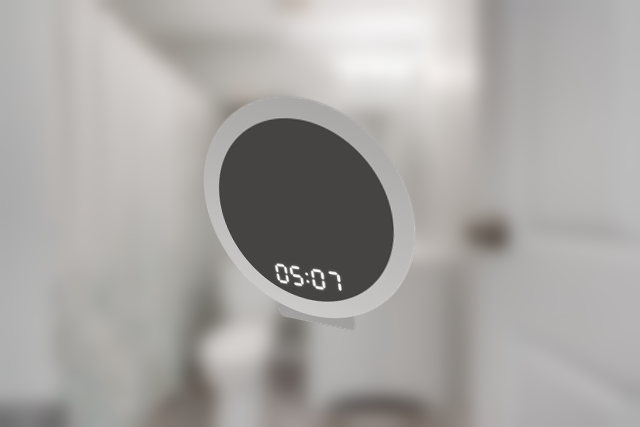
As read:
5.07
